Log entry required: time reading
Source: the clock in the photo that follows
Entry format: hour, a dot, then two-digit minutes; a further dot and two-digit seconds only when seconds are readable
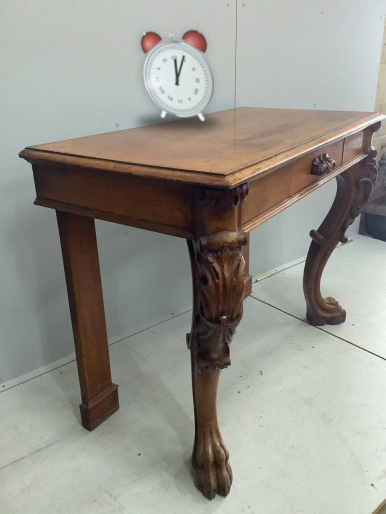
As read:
12.04
